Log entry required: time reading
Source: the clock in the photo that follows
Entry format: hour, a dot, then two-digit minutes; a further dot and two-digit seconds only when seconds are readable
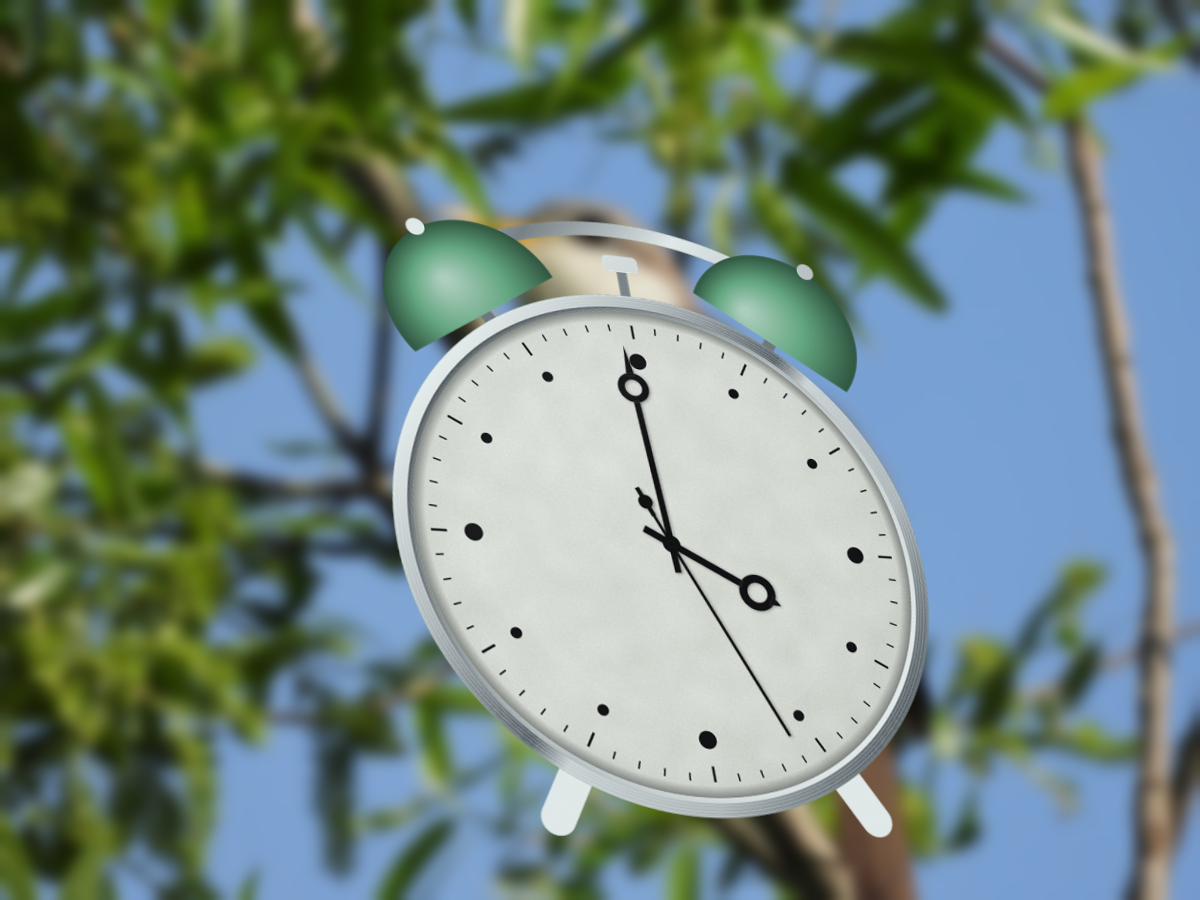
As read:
3.59.26
